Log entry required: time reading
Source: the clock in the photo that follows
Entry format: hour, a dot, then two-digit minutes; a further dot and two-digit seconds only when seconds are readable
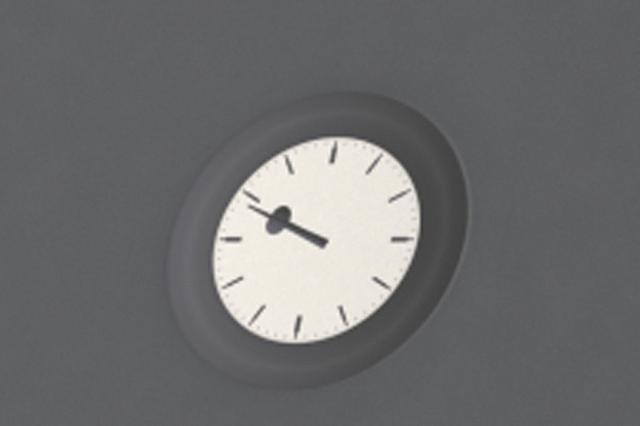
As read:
9.49
